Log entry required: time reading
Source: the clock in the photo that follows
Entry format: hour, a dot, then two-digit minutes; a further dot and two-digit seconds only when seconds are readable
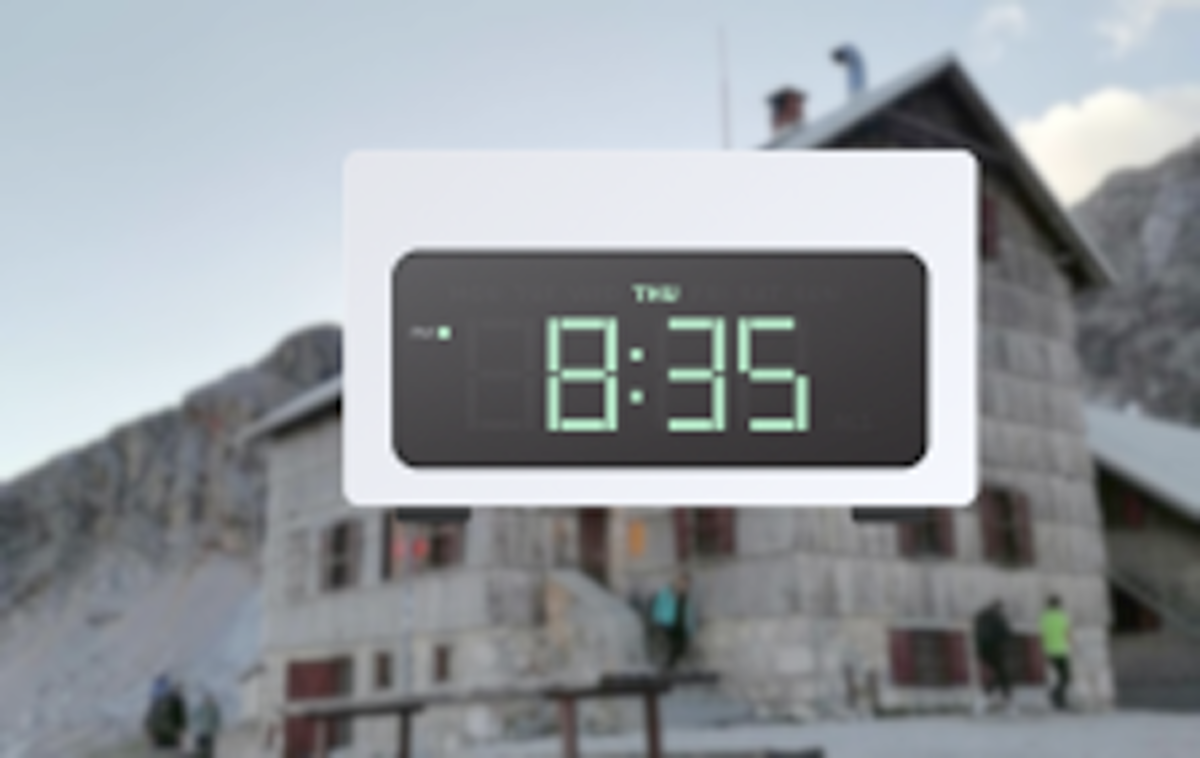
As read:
8.35
